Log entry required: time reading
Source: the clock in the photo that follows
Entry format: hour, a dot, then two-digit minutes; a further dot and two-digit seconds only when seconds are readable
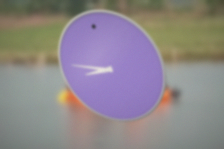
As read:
8.47
